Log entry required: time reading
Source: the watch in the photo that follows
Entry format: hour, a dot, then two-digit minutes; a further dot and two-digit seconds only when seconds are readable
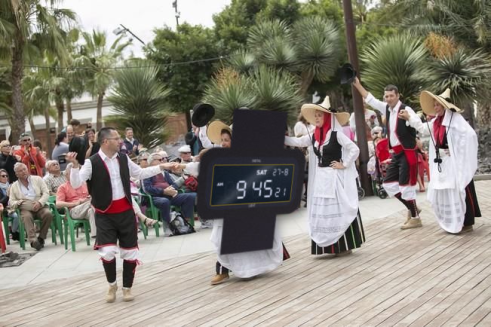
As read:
9.45
